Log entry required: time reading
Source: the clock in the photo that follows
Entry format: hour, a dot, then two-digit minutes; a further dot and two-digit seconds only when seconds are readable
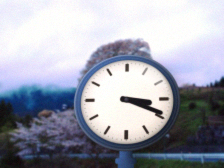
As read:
3.19
